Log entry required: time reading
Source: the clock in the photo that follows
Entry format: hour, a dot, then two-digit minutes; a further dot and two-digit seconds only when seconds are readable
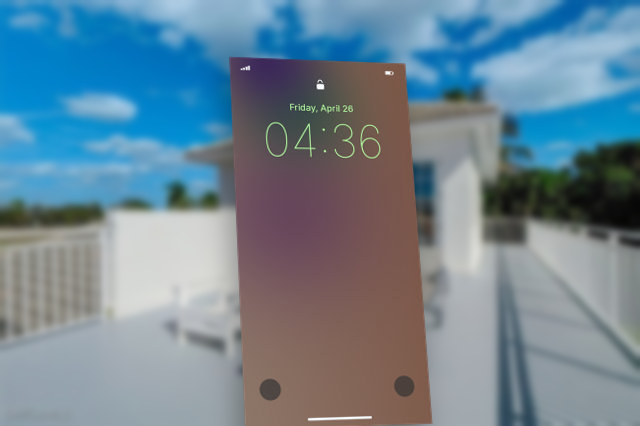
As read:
4.36
